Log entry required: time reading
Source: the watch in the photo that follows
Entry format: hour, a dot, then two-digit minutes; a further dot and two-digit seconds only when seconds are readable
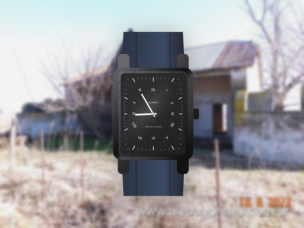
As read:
8.55
